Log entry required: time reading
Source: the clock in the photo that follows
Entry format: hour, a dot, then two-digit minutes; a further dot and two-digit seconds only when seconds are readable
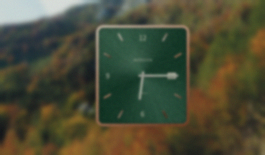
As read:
6.15
